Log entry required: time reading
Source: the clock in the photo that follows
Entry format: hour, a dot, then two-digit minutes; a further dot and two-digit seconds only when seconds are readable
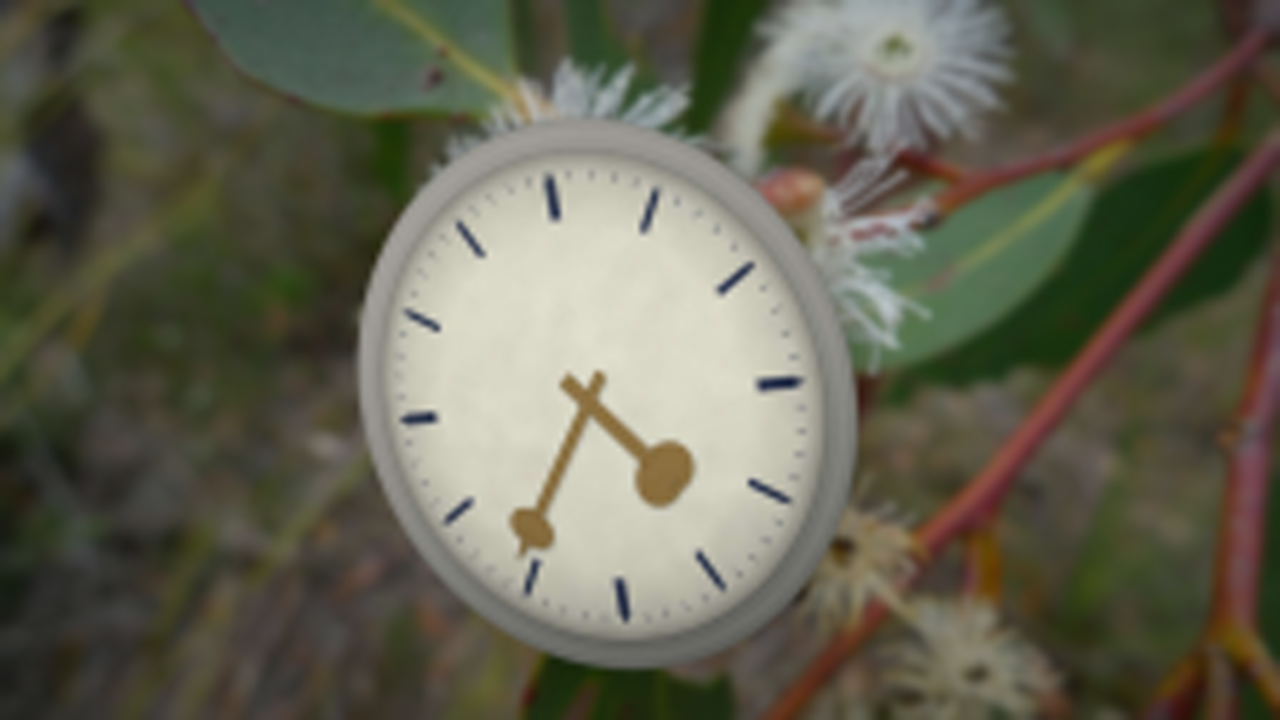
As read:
4.36
